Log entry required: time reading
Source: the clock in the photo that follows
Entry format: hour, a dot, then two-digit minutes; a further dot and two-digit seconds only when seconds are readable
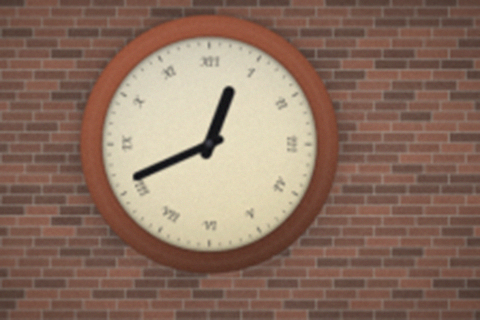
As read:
12.41
